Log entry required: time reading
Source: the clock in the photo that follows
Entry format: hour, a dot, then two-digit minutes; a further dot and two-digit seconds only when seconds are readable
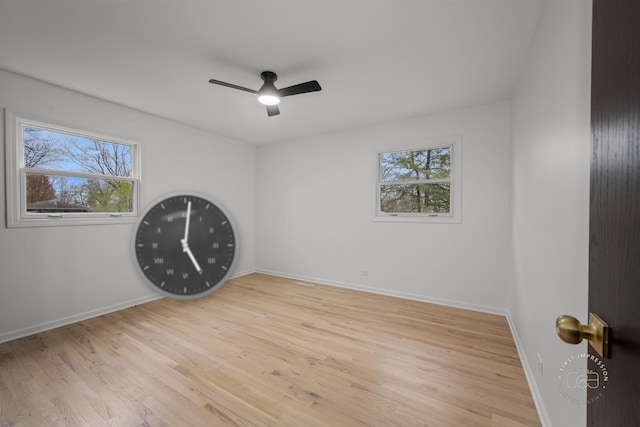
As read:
5.01
